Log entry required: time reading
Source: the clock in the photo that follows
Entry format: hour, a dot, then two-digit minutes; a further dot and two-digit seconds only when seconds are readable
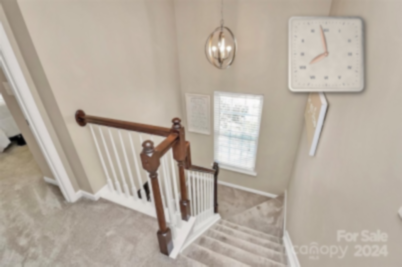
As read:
7.58
